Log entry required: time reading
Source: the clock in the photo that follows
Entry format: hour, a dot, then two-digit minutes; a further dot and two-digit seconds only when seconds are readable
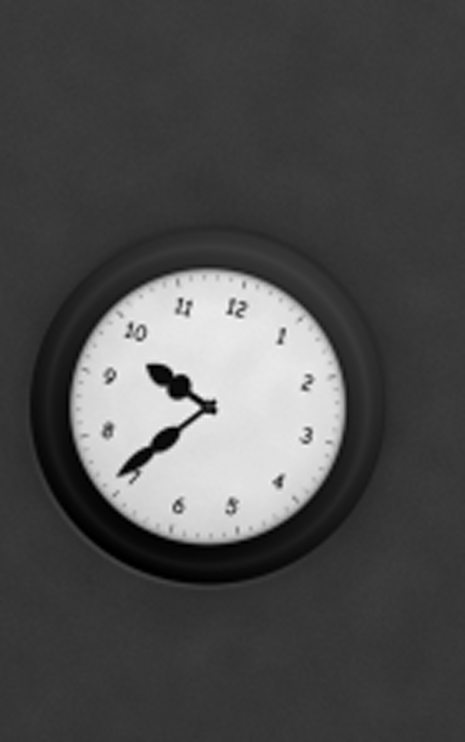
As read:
9.36
